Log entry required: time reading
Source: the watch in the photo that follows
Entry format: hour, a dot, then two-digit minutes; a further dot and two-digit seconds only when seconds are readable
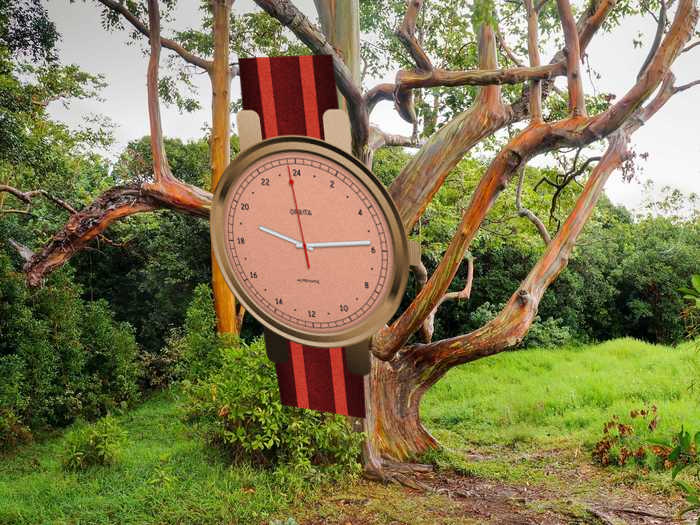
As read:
19.13.59
